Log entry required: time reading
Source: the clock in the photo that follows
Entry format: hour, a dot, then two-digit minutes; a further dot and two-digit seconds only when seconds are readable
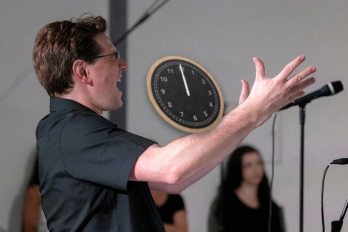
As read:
12.00
